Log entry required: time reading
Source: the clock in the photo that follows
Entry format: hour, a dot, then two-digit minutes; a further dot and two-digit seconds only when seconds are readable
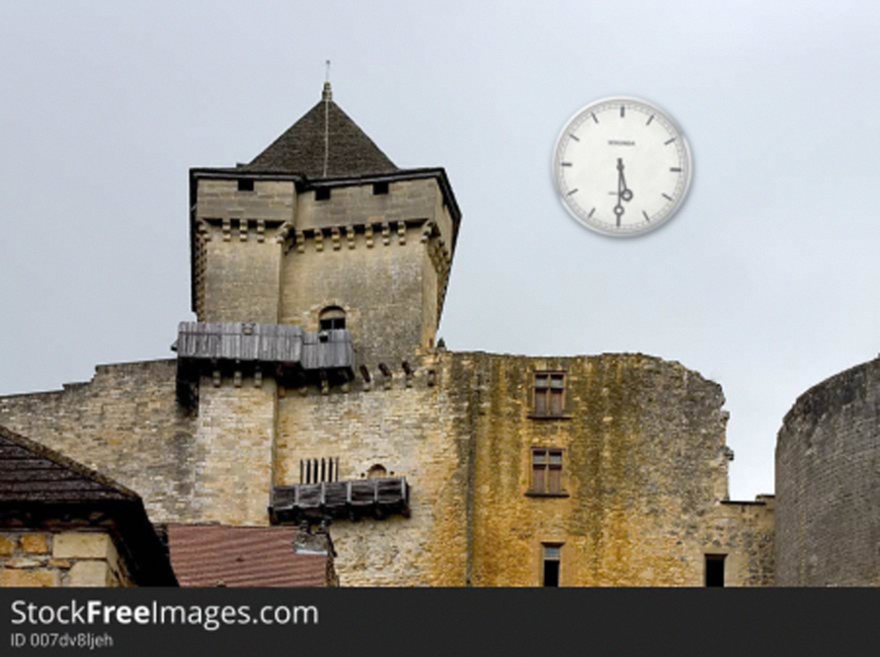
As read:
5.30
